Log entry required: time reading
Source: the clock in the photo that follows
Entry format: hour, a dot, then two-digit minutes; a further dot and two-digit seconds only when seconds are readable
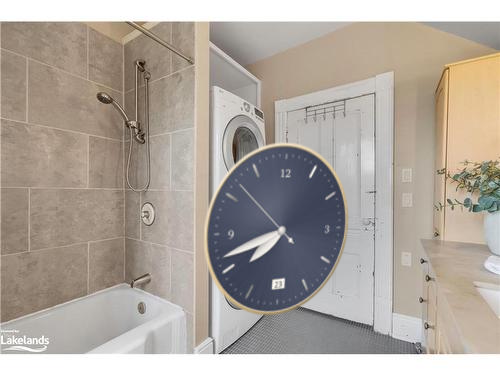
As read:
7.41.52
